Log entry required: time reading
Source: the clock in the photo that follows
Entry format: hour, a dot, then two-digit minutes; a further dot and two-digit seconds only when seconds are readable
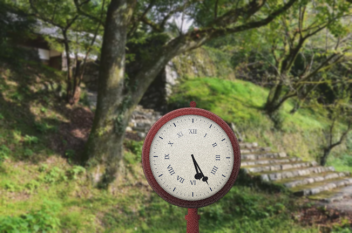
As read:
5.25
